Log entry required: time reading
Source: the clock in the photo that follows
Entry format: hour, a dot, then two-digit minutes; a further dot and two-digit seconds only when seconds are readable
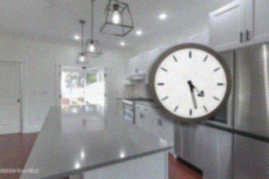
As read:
4.28
